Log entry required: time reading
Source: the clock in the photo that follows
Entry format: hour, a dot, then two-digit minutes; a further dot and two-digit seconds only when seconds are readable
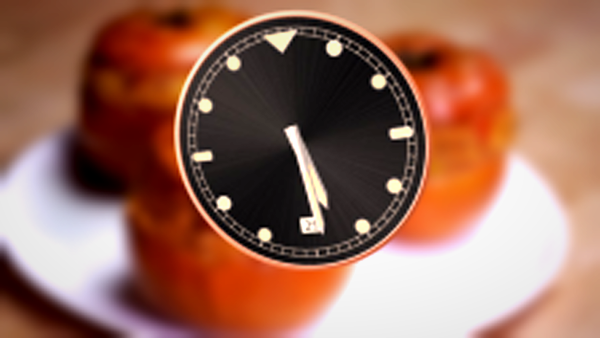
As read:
5.29
